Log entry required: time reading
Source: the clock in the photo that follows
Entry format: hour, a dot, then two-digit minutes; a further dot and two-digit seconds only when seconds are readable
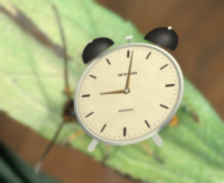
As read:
9.01
